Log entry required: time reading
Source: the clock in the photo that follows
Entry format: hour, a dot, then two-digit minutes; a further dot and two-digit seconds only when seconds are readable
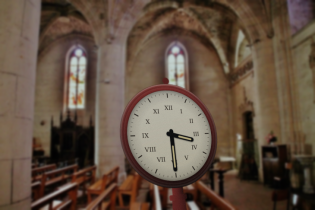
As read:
3.30
